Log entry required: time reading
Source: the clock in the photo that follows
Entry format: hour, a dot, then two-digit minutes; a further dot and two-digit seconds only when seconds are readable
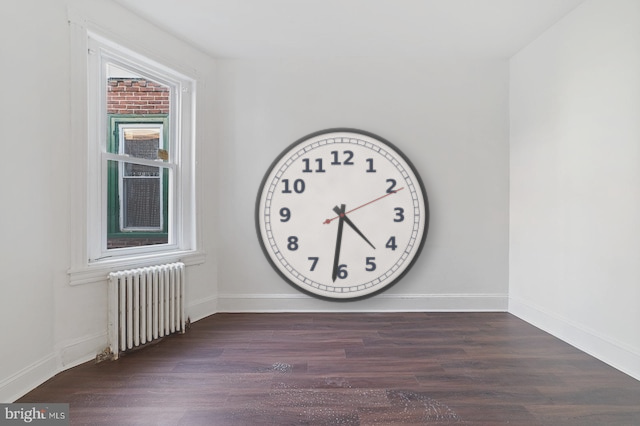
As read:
4.31.11
